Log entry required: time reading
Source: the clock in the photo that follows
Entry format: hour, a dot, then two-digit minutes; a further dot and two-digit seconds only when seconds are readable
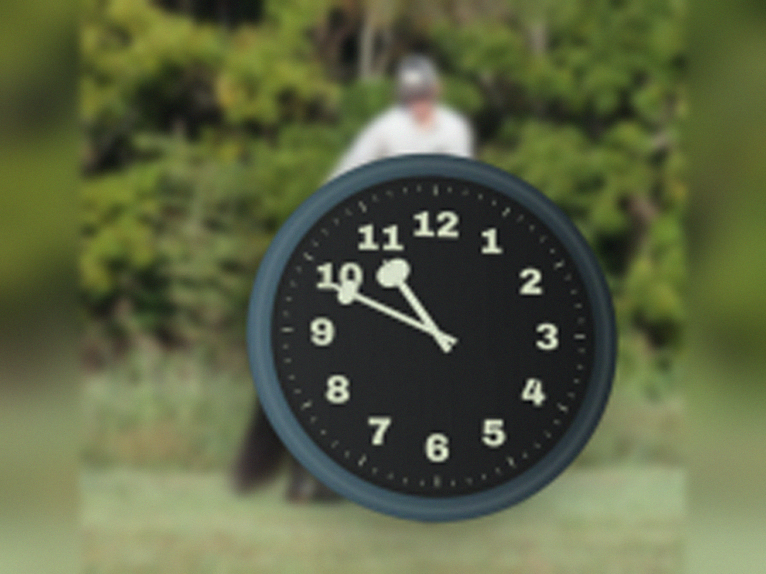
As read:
10.49
